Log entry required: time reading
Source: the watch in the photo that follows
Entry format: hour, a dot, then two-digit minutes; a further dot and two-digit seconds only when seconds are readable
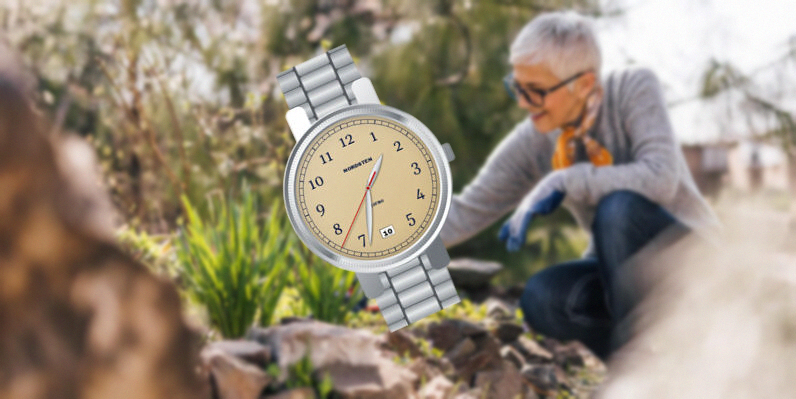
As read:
1.33.38
